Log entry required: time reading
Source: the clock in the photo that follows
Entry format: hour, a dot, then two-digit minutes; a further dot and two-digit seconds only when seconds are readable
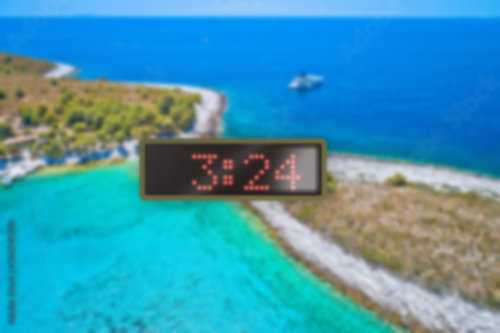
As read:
3.24
